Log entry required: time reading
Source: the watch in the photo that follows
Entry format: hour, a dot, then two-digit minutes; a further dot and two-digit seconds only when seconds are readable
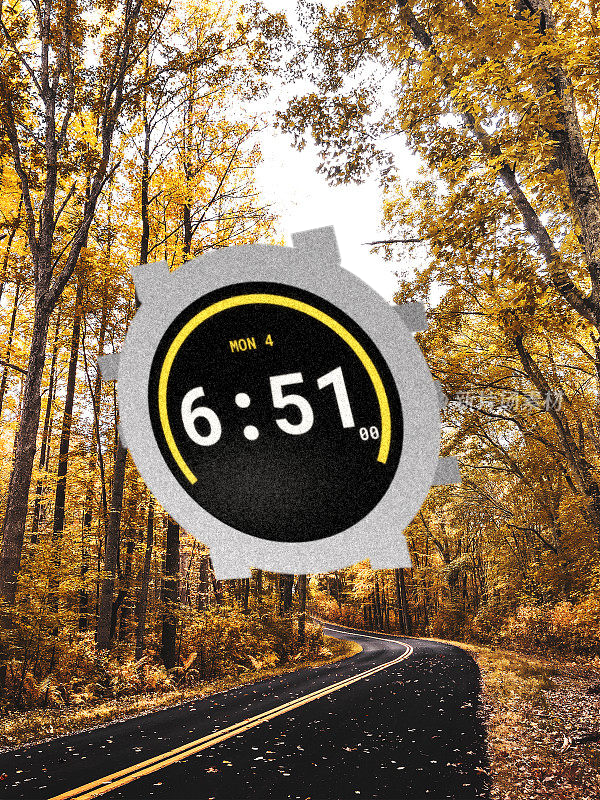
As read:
6.51.00
